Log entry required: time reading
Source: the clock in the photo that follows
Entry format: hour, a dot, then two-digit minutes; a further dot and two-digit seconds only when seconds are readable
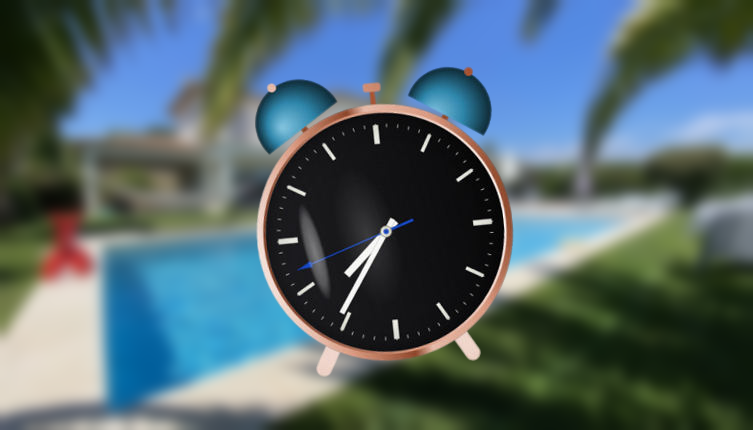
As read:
7.35.42
